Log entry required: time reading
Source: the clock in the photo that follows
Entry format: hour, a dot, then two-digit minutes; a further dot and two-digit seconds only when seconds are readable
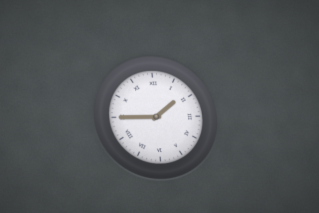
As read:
1.45
